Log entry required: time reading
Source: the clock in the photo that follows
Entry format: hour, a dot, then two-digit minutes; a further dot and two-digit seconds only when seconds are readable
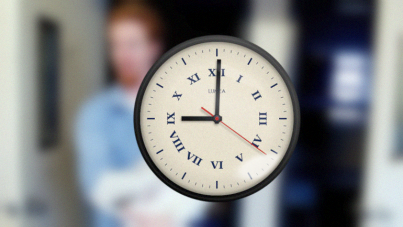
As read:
9.00.21
